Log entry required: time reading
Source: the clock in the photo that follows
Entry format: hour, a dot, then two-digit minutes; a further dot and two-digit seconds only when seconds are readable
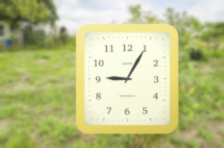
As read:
9.05
